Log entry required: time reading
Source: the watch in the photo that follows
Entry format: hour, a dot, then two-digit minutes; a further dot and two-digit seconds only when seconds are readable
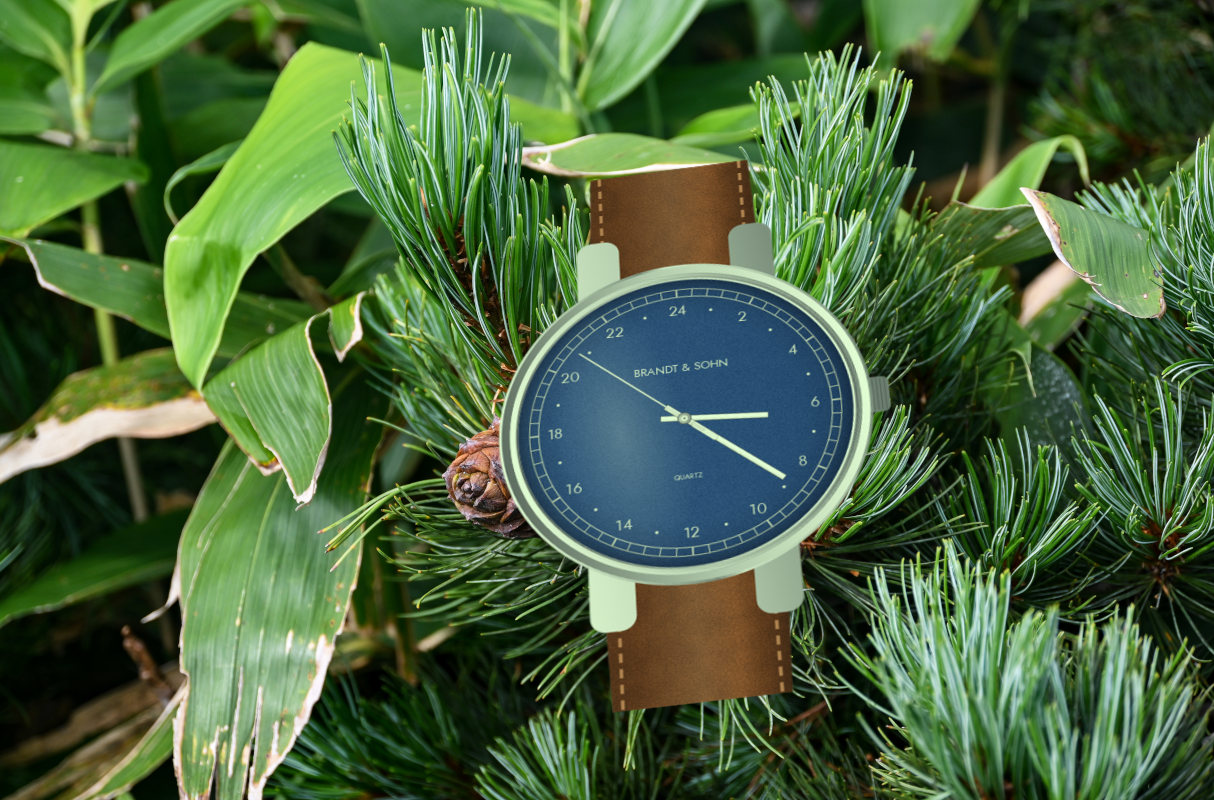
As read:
6.21.52
